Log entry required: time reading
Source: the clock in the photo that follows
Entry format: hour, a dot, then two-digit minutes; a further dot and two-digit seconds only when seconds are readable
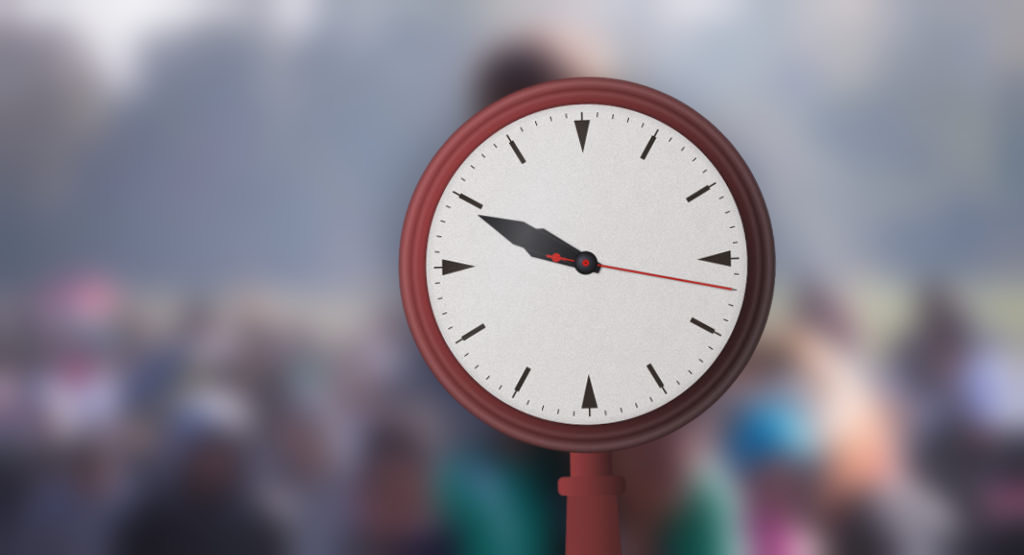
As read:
9.49.17
